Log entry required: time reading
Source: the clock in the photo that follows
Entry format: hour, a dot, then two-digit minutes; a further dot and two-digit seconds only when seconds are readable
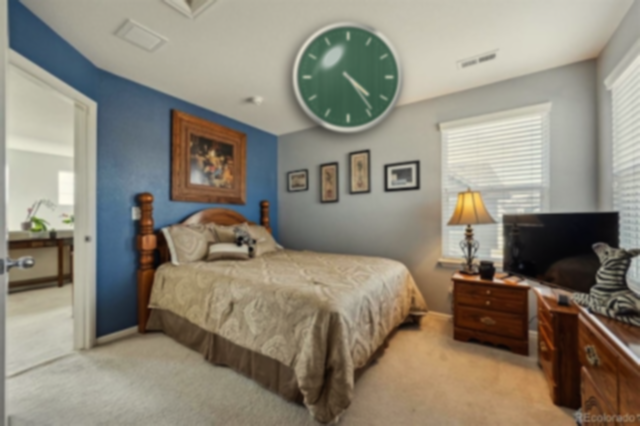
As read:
4.24
